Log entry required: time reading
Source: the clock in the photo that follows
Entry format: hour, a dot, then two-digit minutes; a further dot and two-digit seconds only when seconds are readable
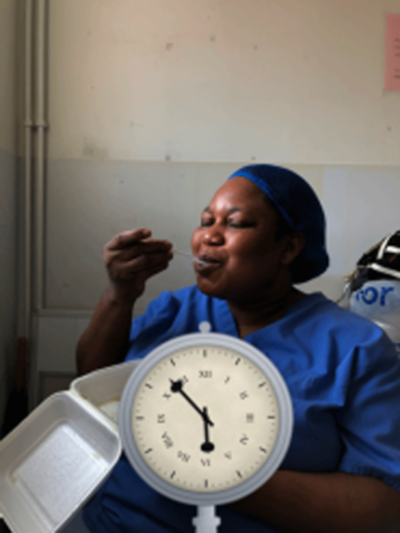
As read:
5.53
